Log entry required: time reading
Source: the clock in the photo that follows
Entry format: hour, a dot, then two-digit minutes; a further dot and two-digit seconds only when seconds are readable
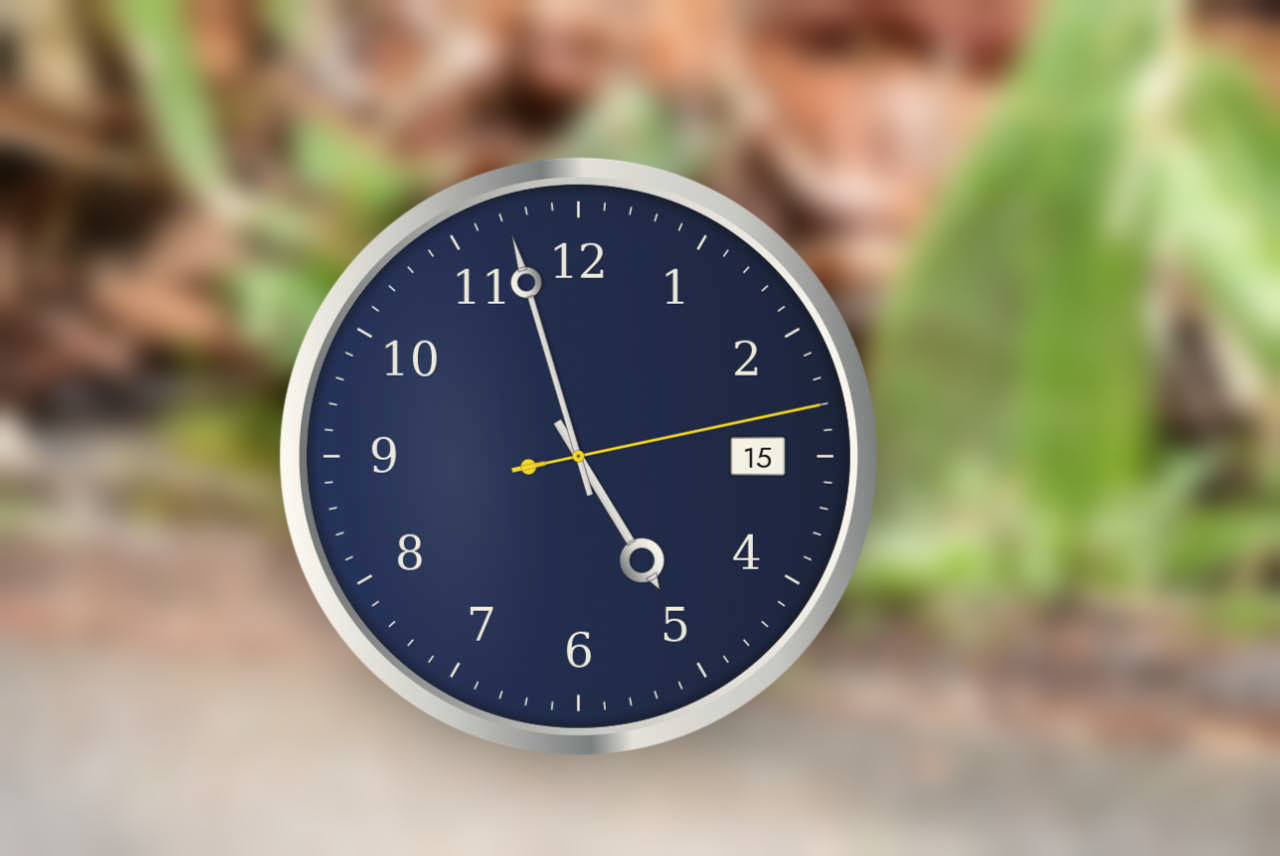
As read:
4.57.13
